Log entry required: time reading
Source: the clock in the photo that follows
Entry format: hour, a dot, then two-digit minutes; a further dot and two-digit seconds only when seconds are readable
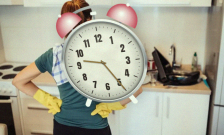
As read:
9.25
